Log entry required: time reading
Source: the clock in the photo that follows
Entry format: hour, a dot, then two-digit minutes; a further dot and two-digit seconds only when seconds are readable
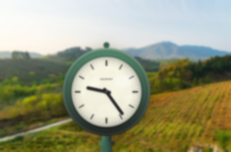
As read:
9.24
